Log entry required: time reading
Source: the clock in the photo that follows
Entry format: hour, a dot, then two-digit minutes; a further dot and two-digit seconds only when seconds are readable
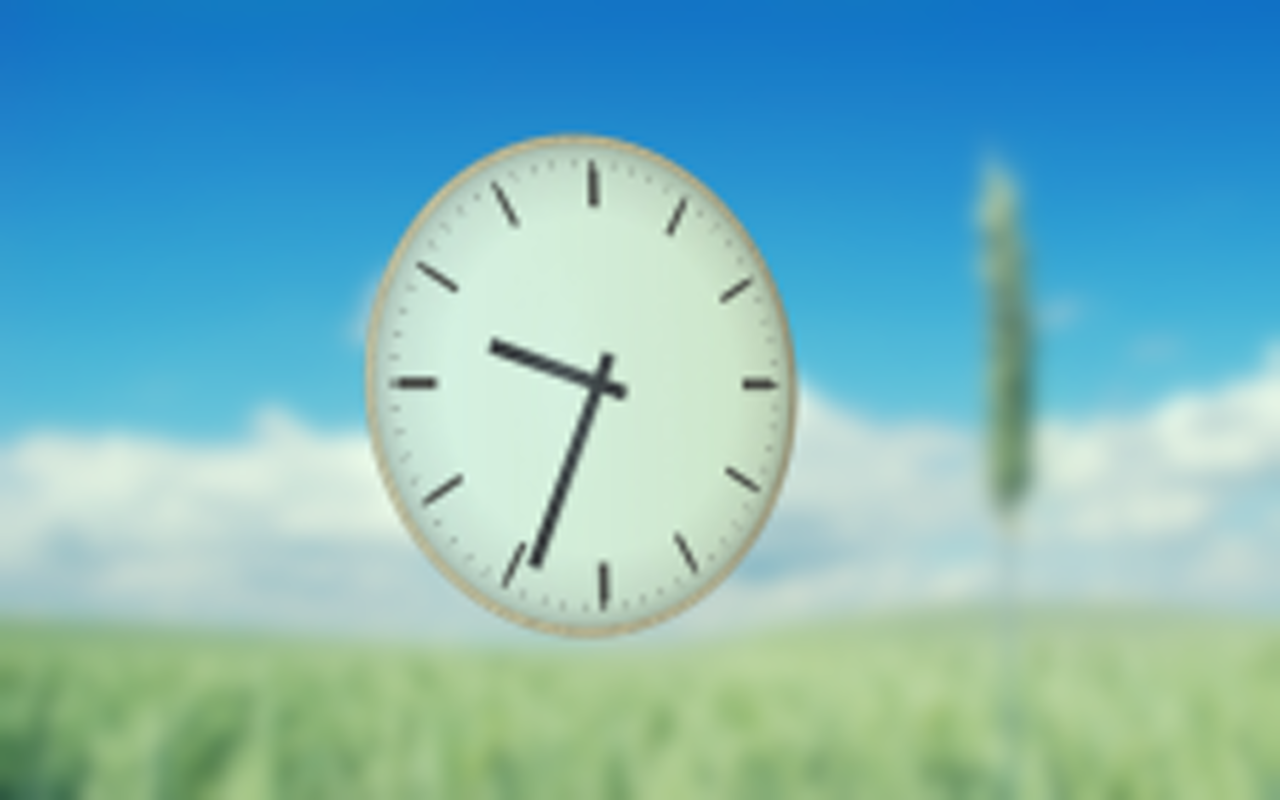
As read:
9.34
